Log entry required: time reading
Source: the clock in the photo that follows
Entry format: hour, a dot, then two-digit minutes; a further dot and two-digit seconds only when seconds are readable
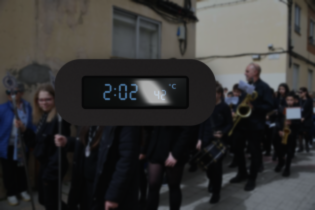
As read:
2.02
